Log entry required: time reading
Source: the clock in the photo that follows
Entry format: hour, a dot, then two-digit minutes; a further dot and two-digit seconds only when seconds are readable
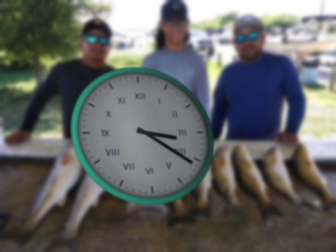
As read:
3.21
